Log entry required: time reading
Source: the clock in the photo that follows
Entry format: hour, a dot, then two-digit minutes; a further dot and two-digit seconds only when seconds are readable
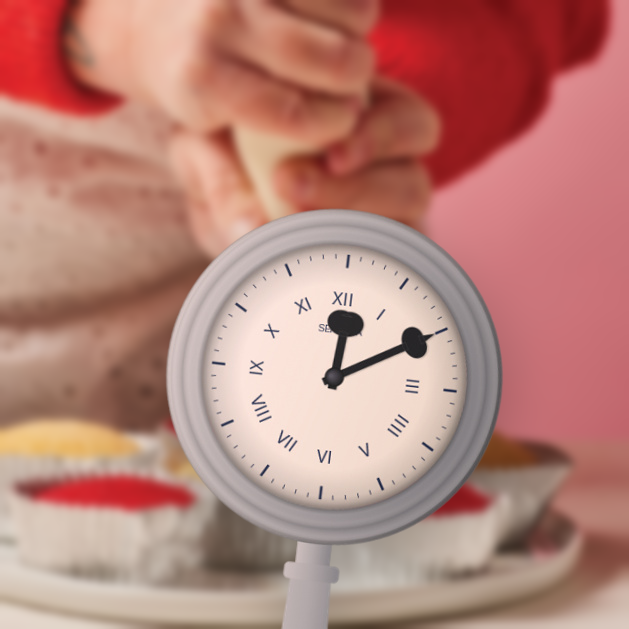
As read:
12.10
